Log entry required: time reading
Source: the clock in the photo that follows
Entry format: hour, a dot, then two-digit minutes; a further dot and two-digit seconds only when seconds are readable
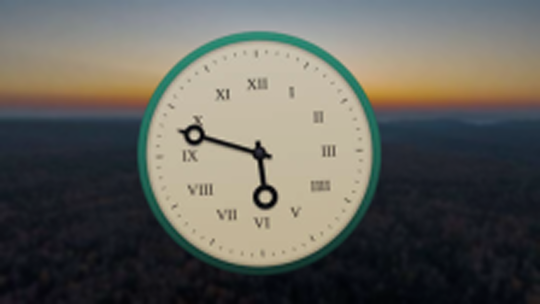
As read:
5.48
